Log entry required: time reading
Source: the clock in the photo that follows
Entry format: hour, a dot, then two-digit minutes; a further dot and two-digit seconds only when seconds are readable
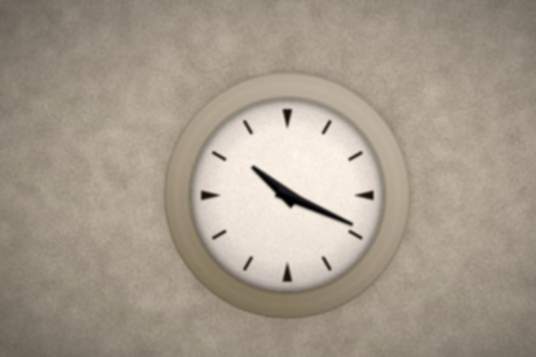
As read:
10.19
